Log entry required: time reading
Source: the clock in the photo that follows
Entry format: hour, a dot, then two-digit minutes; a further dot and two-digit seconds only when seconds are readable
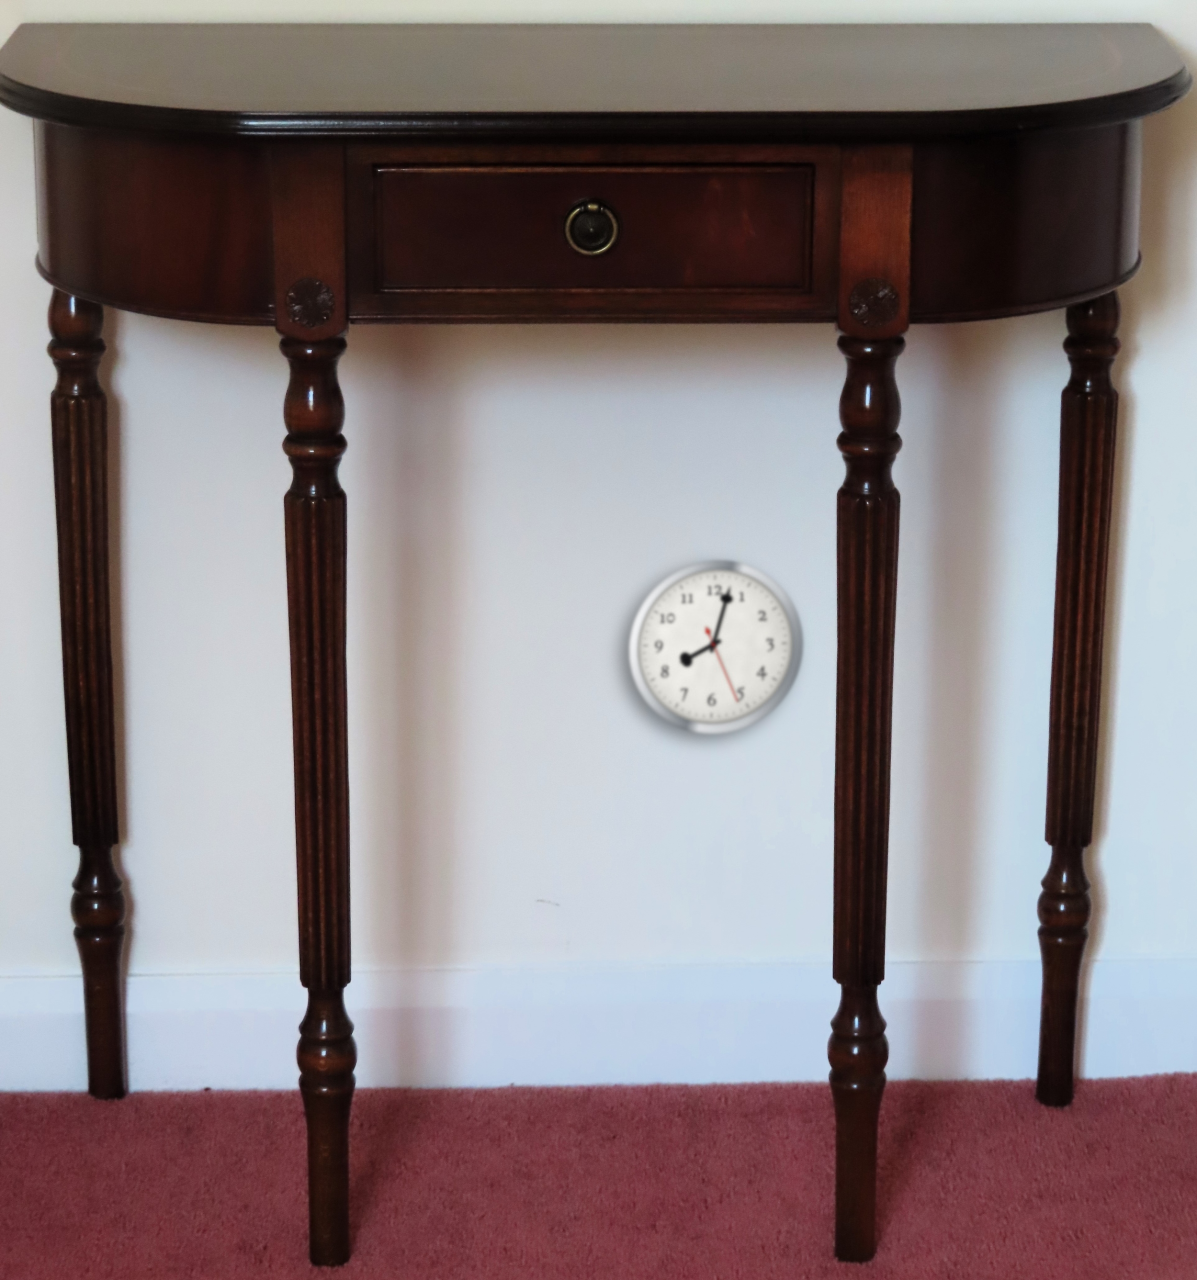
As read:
8.02.26
